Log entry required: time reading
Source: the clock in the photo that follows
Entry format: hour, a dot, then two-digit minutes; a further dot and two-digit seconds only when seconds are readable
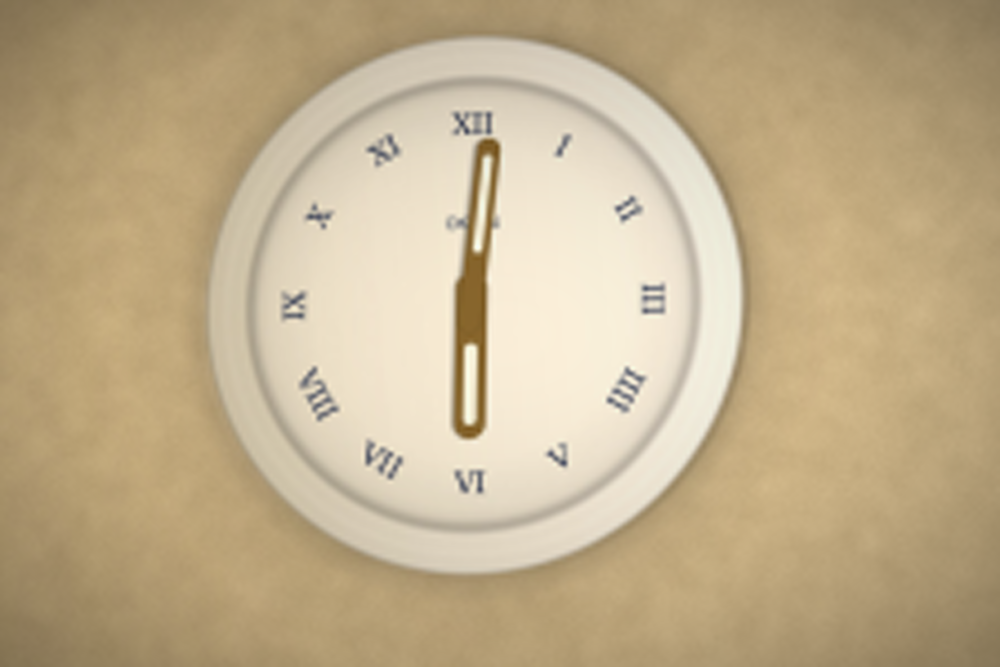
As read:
6.01
